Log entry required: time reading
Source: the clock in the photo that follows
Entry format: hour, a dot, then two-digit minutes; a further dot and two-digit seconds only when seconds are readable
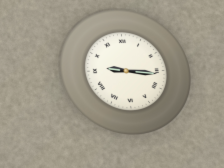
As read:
9.16
